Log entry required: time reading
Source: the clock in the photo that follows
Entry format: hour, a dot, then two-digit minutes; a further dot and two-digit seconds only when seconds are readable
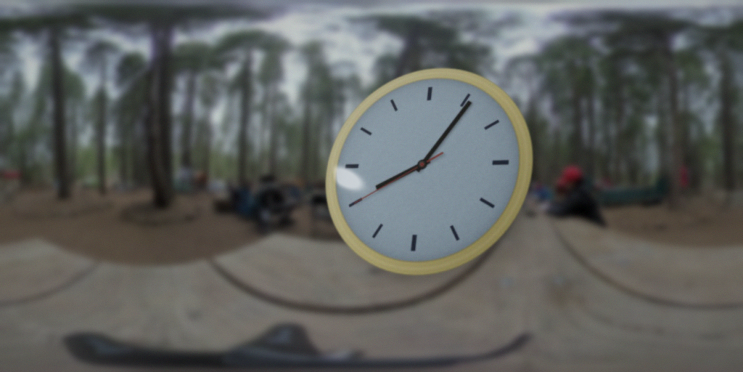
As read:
8.05.40
